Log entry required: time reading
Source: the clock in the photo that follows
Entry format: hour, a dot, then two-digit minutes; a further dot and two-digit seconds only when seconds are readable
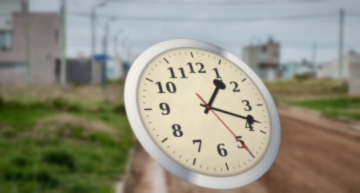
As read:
1.18.25
